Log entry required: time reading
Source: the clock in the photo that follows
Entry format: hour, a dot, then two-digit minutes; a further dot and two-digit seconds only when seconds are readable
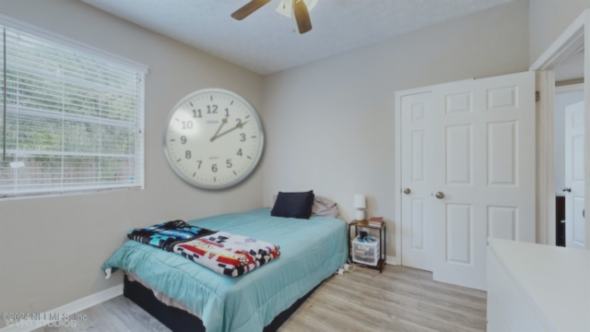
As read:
1.11
